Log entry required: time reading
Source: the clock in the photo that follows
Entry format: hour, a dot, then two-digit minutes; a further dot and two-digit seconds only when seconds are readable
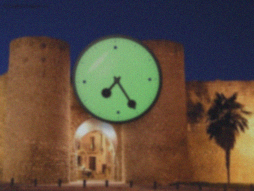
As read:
7.25
